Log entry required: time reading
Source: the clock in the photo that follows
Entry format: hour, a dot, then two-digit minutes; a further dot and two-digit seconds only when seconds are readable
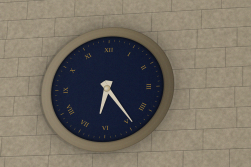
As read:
6.24
